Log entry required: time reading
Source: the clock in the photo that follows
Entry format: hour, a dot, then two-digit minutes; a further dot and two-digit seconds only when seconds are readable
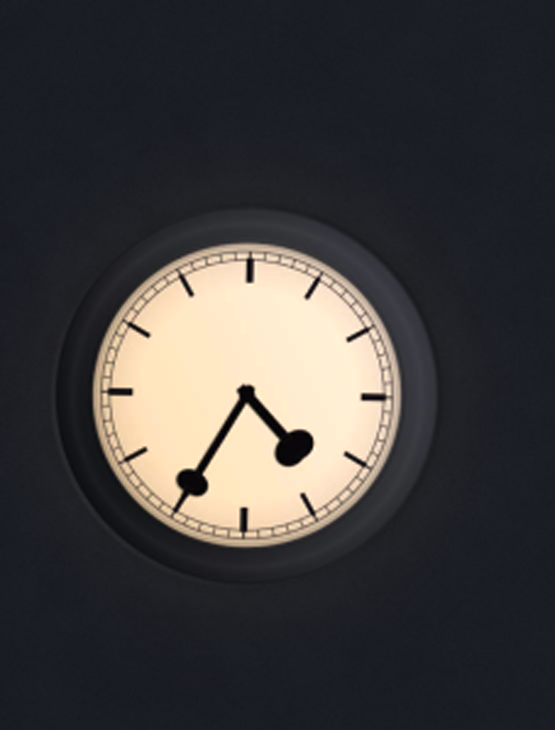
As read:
4.35
